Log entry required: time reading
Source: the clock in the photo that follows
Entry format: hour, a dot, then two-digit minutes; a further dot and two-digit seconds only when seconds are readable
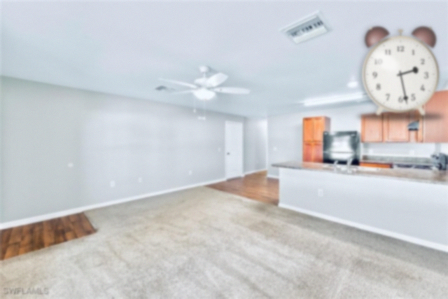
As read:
2.28
